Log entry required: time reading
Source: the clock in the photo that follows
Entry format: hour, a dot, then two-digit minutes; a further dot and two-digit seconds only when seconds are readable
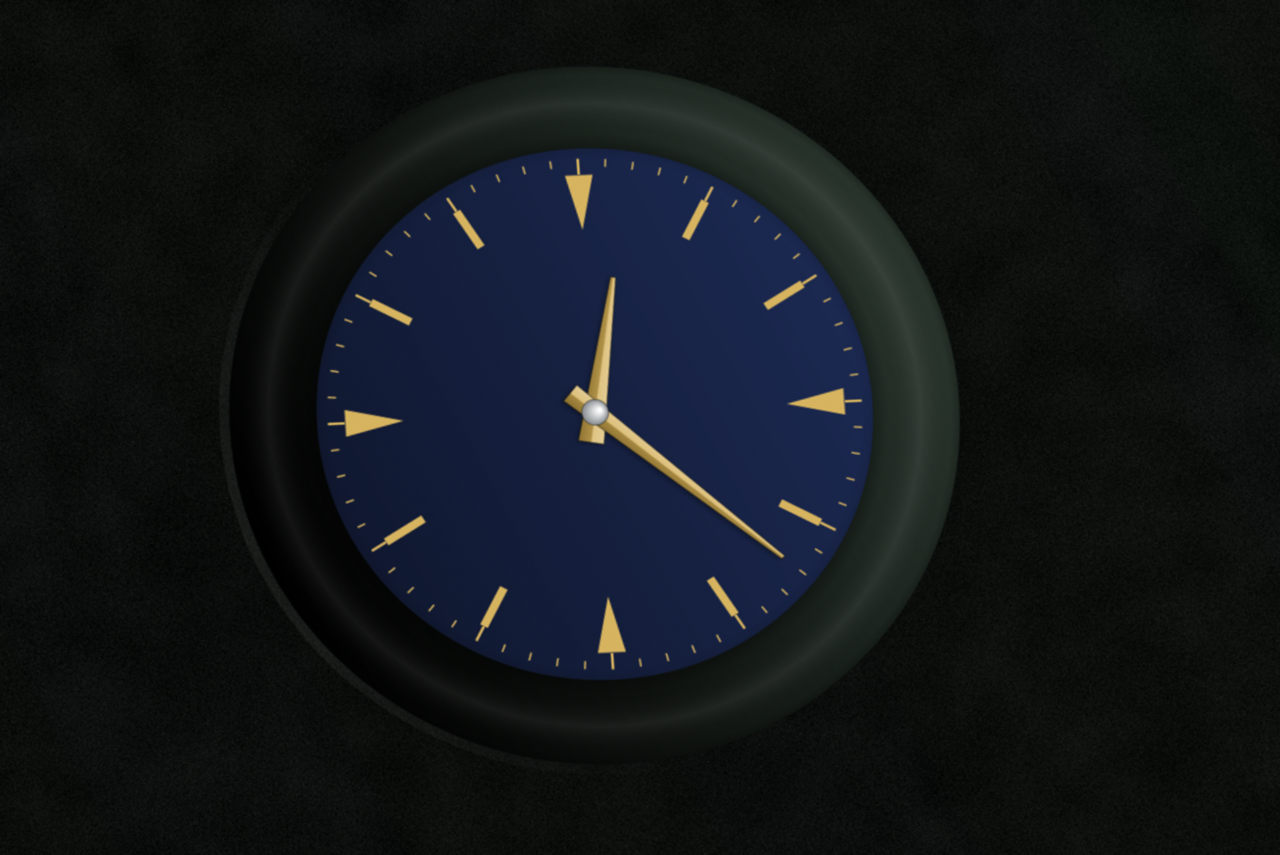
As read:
12.22
